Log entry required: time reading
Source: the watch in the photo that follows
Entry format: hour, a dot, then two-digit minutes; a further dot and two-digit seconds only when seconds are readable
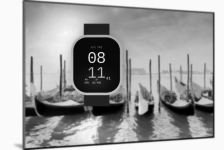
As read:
8.11
